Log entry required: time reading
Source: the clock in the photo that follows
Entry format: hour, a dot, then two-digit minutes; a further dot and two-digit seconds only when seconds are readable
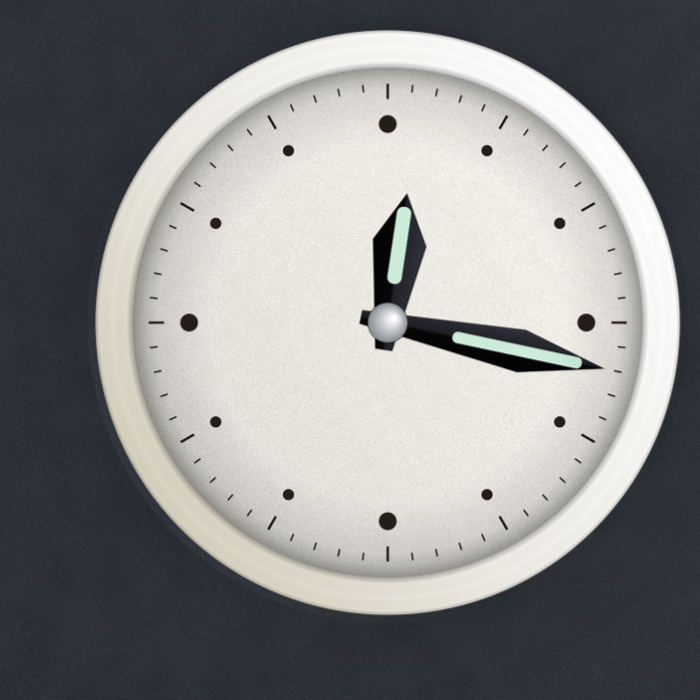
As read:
12.17
